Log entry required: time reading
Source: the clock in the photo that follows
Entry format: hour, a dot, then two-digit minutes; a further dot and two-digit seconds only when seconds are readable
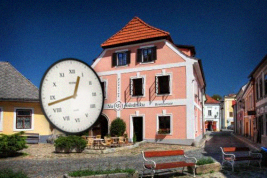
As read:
12.43
